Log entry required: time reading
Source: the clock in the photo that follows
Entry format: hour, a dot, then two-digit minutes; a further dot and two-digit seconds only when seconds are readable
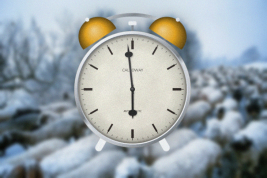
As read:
5.59
